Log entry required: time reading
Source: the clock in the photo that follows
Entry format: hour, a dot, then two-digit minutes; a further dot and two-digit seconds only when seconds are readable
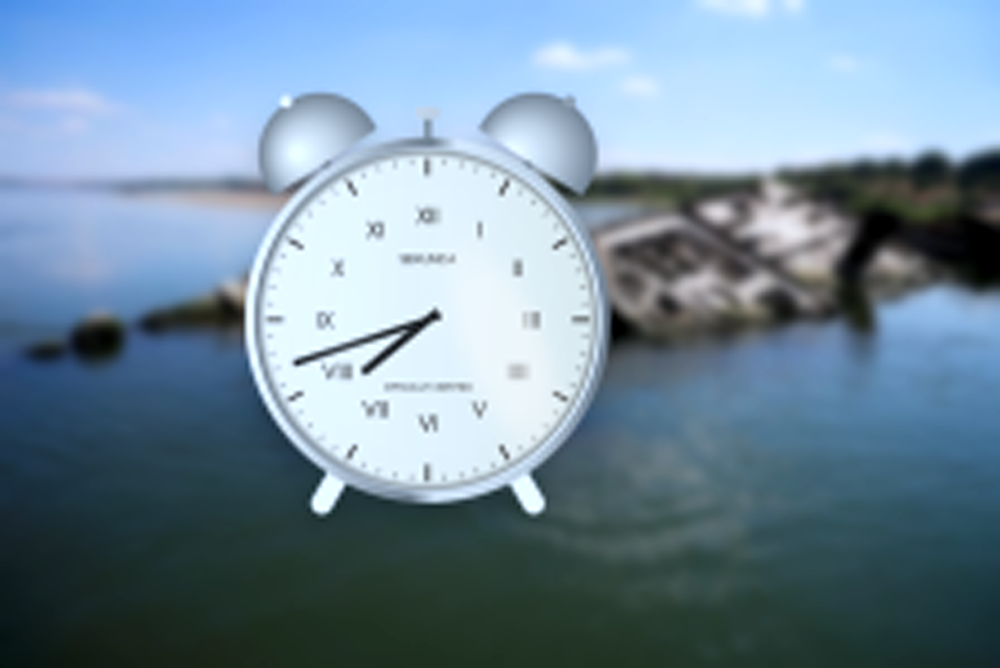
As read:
7.42
